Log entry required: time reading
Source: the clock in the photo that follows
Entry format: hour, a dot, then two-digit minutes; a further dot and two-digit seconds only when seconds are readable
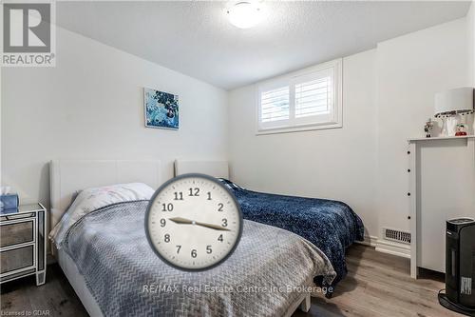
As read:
9.17
